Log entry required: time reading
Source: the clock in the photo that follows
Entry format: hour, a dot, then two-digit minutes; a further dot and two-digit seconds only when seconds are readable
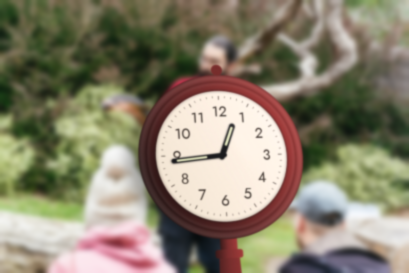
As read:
12.44
